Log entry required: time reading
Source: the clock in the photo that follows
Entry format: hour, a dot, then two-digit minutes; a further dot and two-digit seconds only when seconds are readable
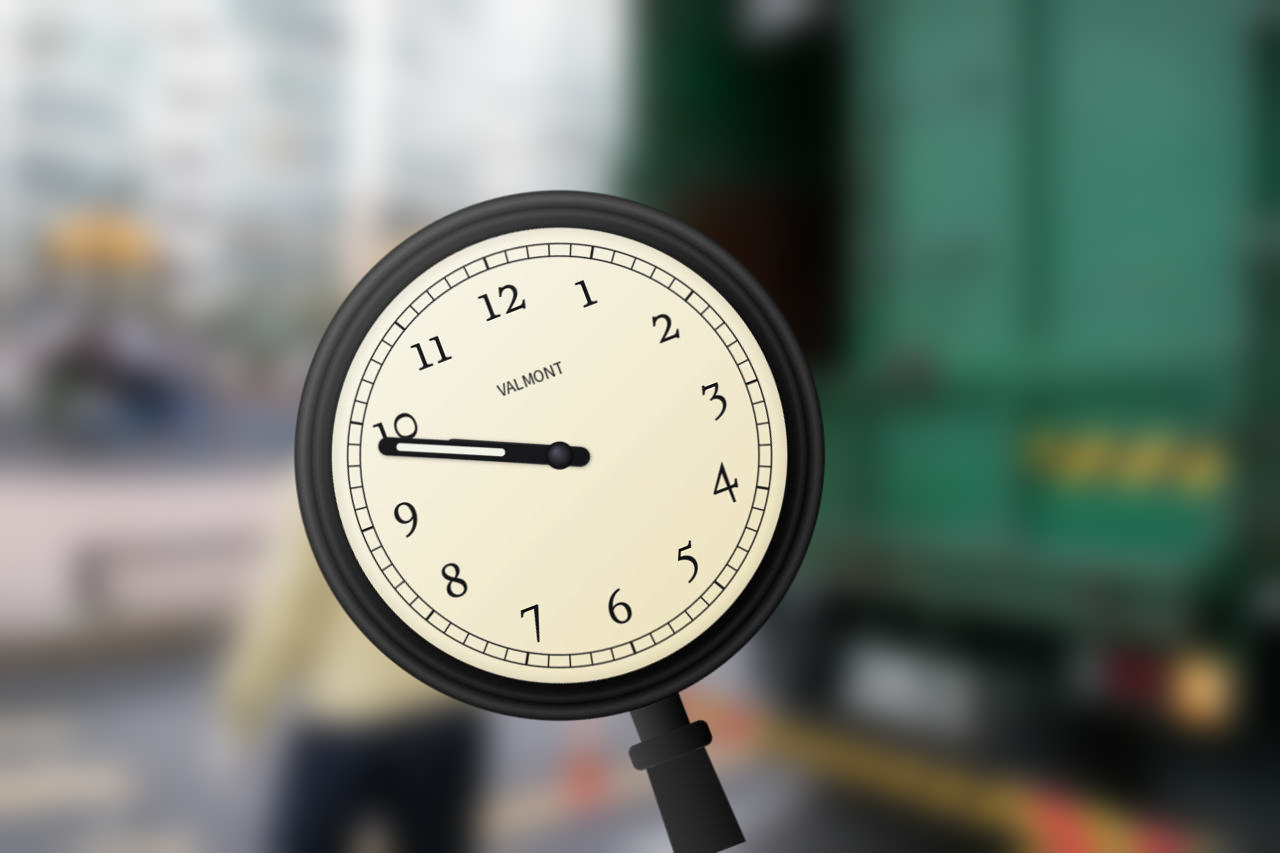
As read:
9.49
